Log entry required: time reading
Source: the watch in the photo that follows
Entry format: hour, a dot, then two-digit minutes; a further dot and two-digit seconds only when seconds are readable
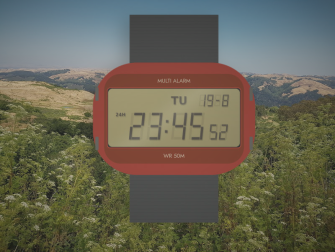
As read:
23.45.52
